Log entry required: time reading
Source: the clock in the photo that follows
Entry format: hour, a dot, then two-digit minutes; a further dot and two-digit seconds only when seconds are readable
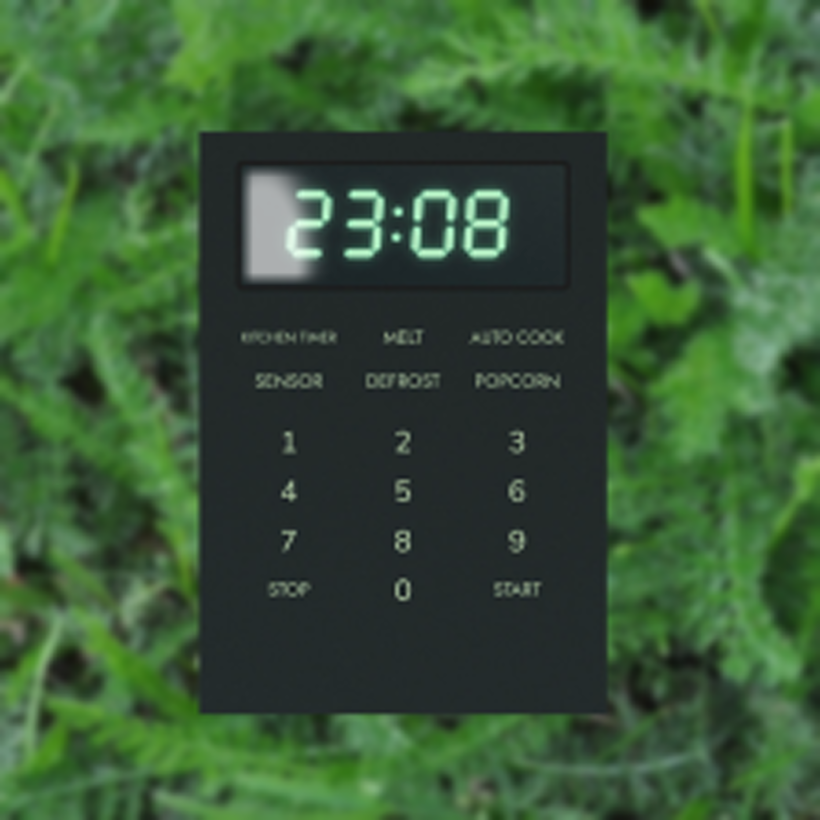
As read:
23.08
